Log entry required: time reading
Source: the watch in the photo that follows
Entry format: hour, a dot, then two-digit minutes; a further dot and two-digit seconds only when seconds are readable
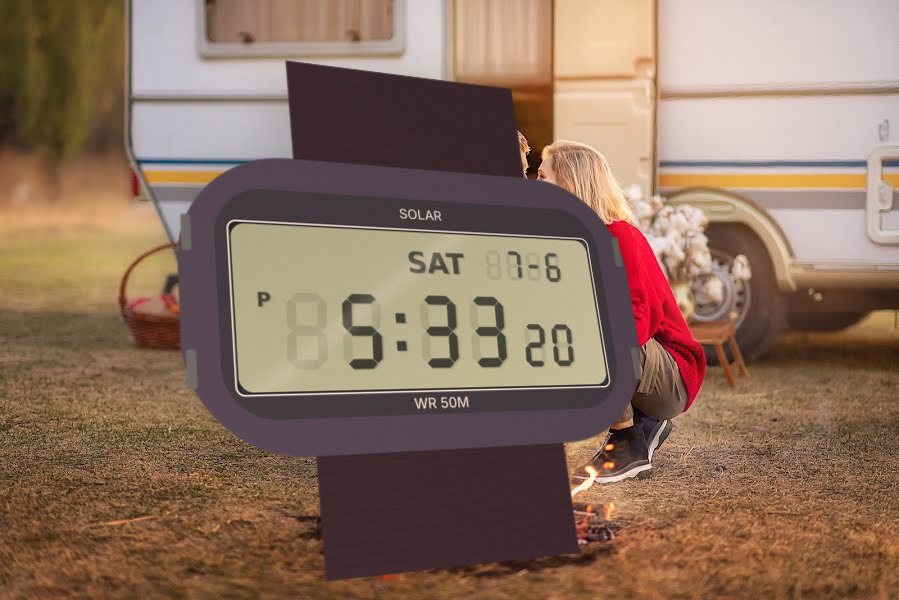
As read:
5.33.20
